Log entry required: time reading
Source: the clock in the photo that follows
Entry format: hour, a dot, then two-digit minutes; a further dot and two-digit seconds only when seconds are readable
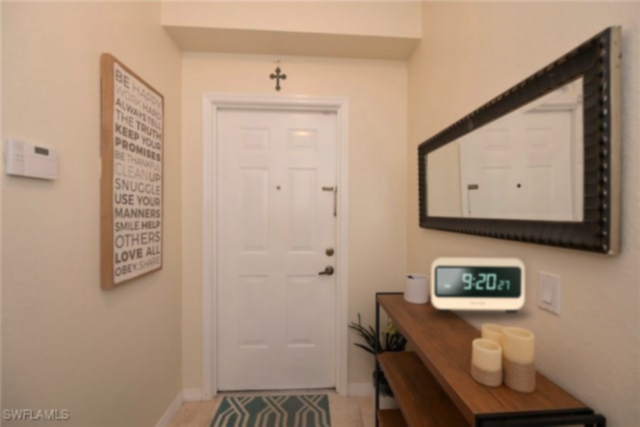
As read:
9.20
